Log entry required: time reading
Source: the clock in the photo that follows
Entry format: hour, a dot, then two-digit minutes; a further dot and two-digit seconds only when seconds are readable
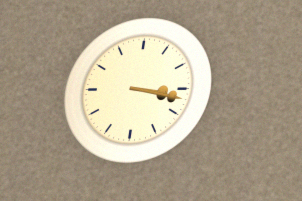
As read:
3.17
